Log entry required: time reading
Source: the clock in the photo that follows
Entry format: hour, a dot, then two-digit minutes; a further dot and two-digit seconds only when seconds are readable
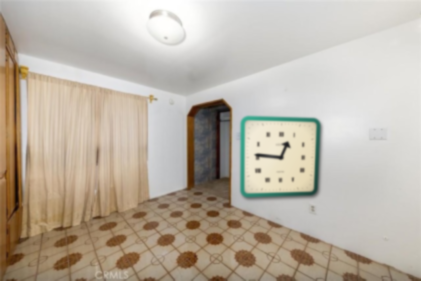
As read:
12.46
